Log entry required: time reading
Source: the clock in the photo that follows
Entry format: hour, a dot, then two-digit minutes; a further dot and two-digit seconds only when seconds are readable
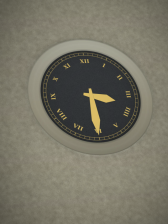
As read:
3.30
